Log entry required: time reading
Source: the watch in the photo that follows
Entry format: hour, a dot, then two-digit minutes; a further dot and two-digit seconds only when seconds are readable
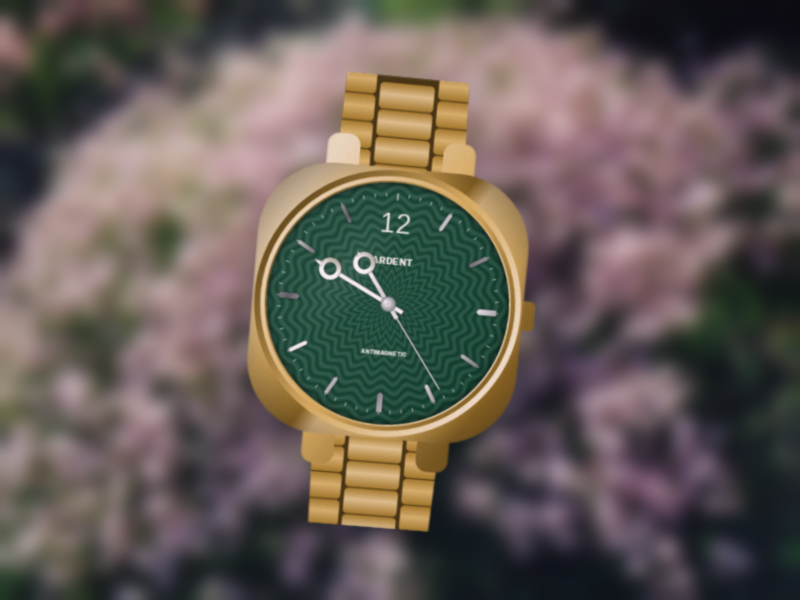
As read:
10.49.24
